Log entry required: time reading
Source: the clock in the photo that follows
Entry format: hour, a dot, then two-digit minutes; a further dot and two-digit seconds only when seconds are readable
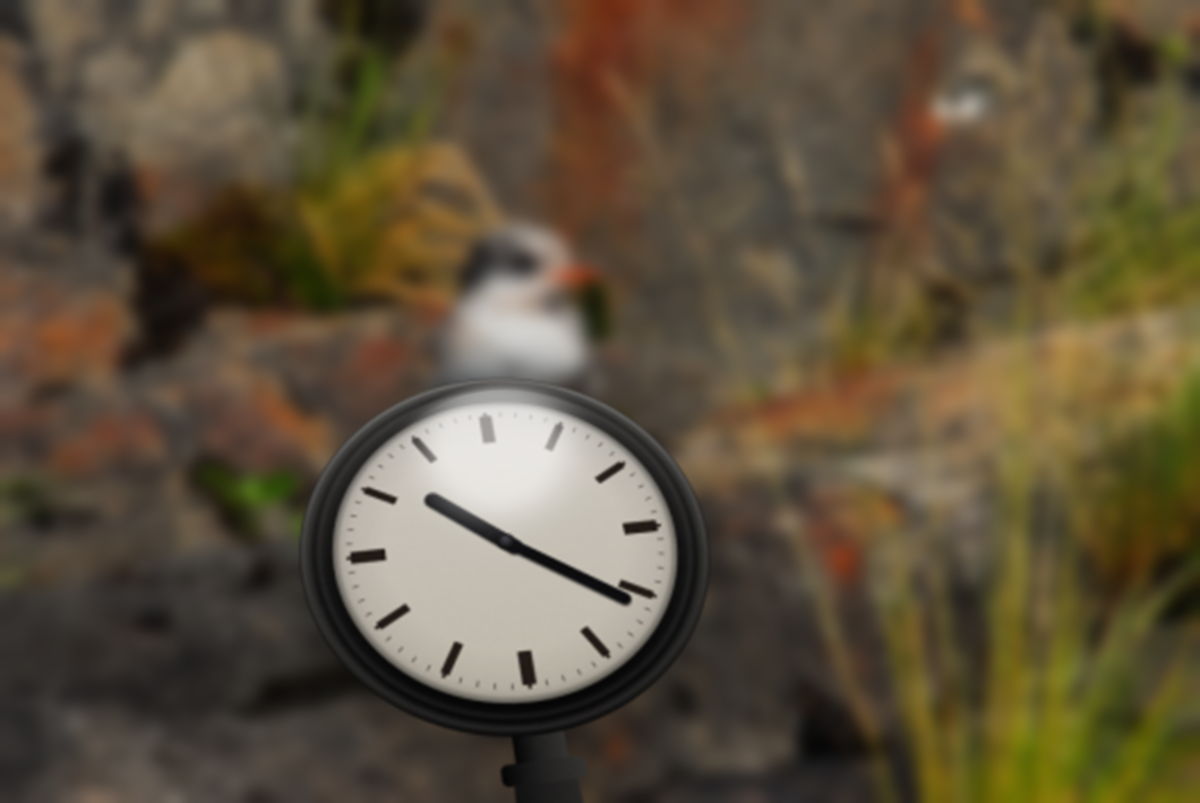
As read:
10.21
